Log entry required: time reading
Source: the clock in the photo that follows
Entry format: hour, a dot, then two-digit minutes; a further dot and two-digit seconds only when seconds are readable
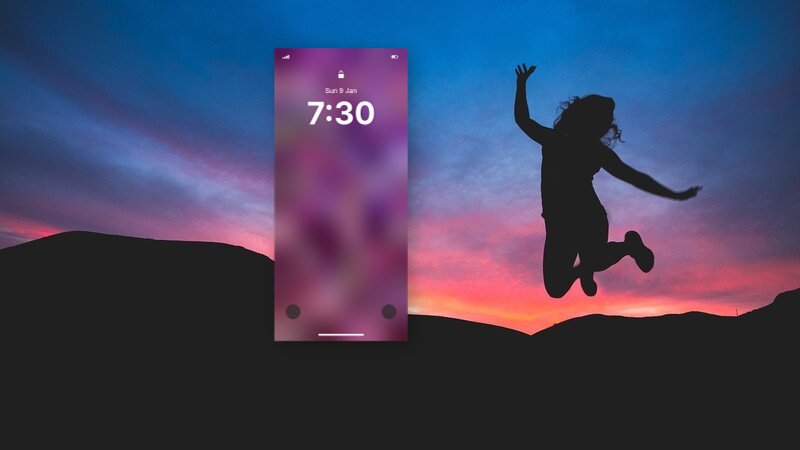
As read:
7.30
